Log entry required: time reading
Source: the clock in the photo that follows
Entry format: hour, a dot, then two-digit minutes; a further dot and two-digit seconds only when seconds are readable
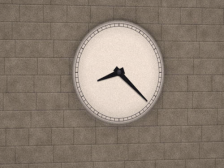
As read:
8.22
